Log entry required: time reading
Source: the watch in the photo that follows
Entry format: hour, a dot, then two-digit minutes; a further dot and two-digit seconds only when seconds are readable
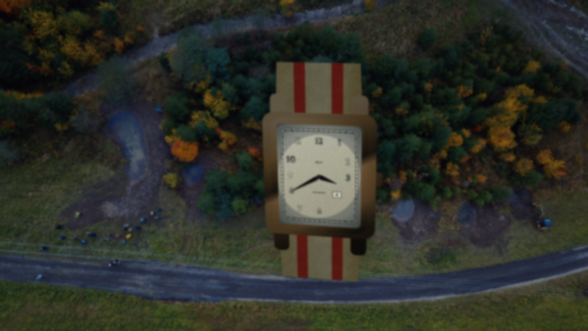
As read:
3.40
